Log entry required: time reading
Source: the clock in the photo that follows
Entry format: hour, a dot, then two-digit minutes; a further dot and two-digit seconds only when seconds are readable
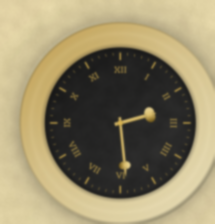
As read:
2.29
